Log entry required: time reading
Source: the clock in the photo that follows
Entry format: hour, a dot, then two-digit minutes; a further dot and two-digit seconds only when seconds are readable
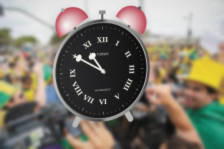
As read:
10.50
